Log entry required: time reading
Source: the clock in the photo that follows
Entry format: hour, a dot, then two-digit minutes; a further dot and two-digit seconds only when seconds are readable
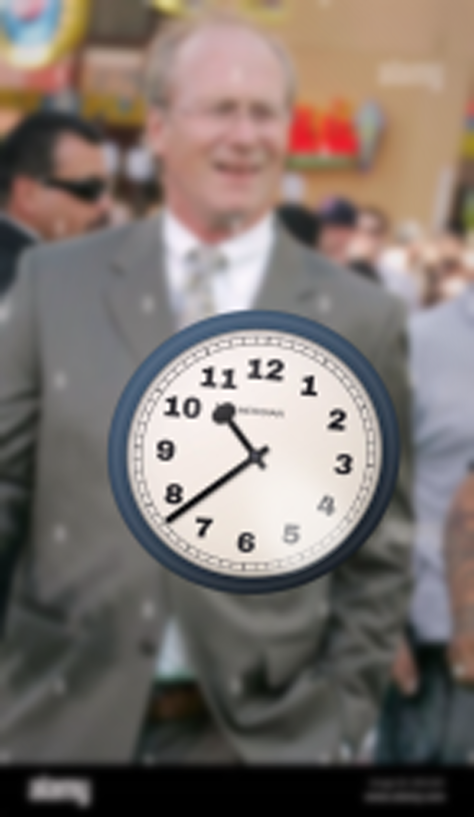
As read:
10.38
